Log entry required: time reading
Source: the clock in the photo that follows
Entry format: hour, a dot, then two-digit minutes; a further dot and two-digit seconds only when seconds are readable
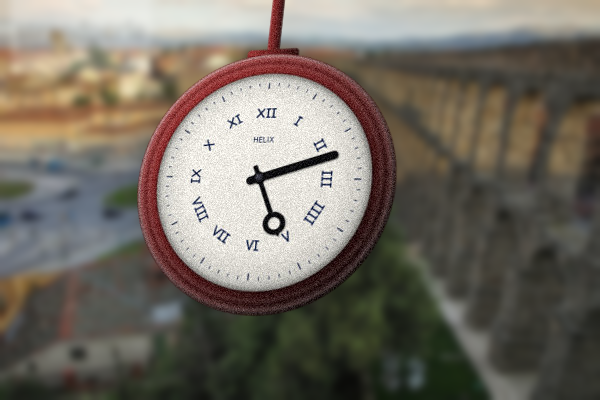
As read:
5.12
